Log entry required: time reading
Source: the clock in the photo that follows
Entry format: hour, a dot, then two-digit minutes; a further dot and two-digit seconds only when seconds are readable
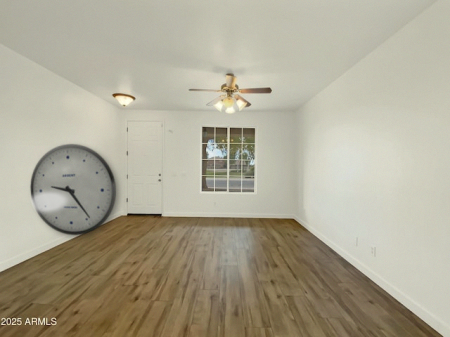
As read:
9.24
